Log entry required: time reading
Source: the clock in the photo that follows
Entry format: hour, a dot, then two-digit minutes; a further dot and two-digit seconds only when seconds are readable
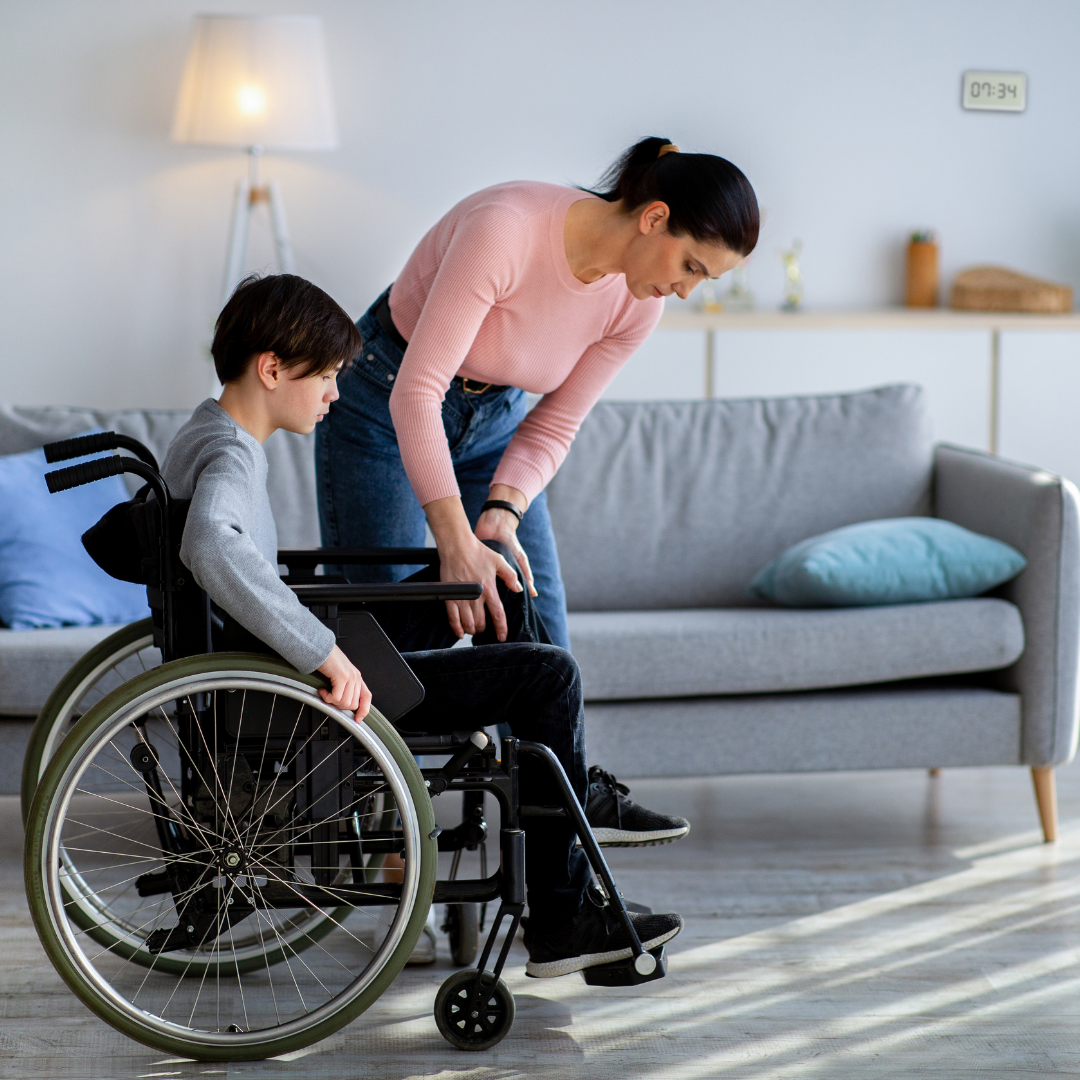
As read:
7.34
